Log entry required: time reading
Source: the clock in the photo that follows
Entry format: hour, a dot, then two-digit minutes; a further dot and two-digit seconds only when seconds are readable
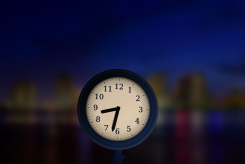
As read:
8.32
